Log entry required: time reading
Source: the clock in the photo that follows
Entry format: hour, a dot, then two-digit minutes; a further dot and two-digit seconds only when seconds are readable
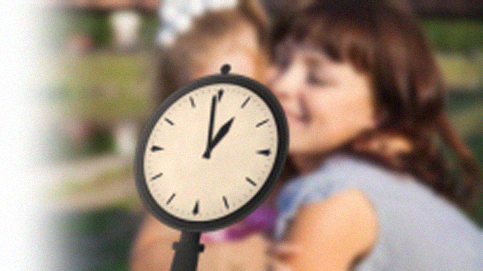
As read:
12.59
